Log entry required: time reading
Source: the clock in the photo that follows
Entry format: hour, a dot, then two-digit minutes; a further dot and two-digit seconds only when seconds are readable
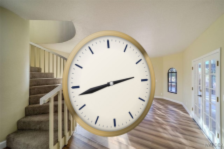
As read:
2.43
